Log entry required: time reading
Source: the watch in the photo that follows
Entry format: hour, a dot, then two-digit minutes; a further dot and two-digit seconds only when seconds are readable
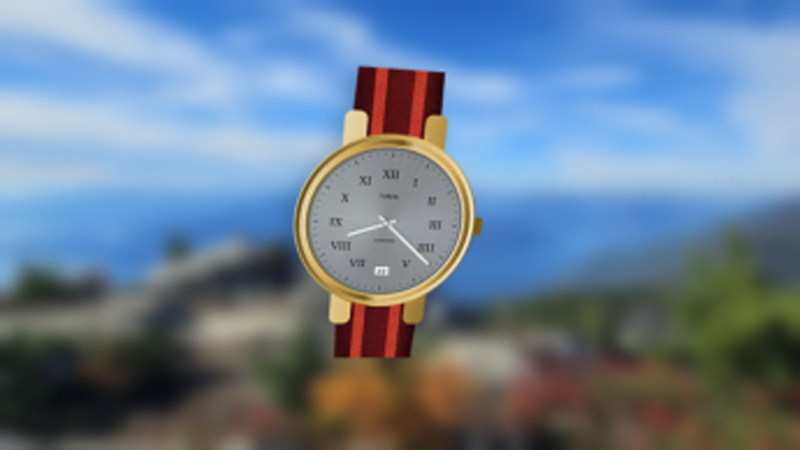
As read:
8.22
